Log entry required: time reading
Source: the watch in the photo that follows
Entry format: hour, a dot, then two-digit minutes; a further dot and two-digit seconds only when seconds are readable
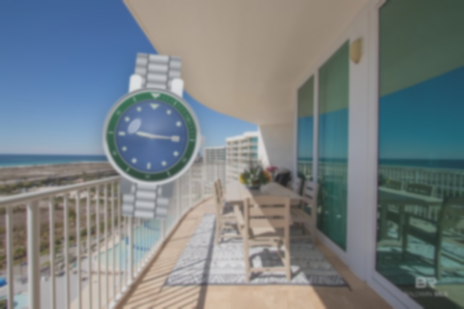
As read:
9.15
